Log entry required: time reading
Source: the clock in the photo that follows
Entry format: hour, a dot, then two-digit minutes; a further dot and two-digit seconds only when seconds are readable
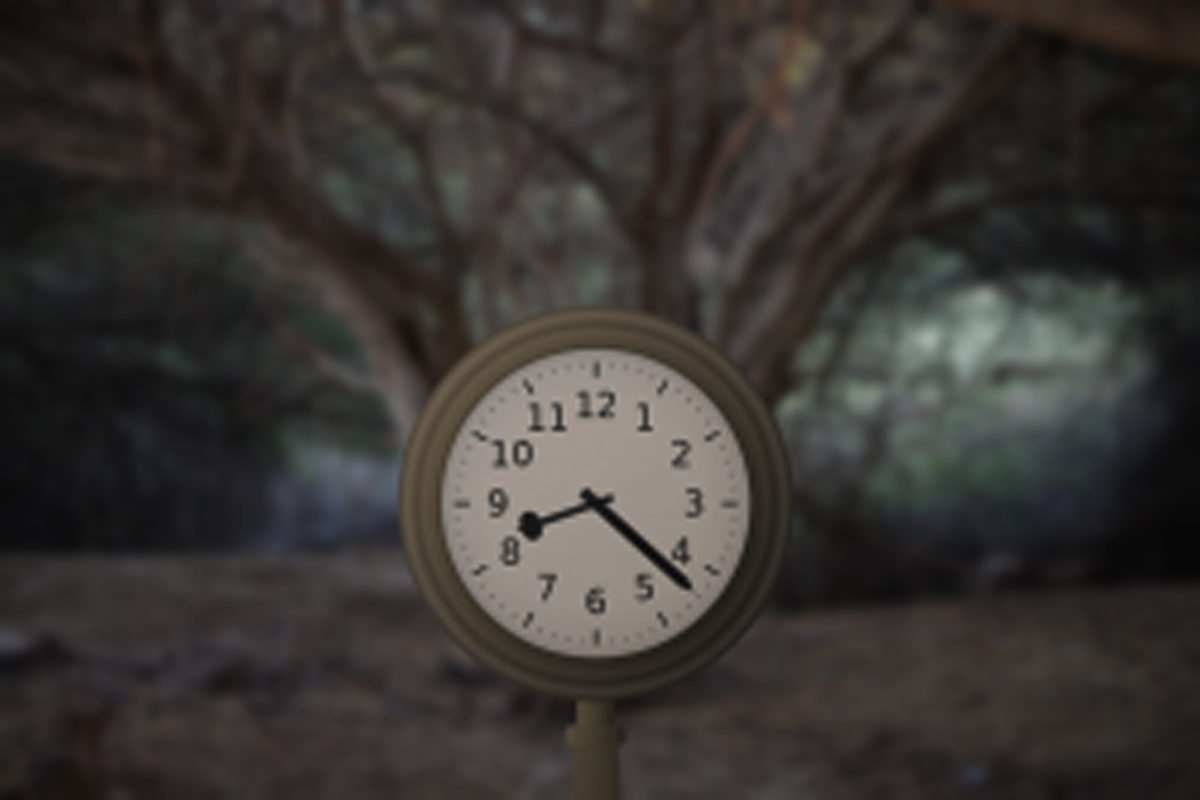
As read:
8.22
